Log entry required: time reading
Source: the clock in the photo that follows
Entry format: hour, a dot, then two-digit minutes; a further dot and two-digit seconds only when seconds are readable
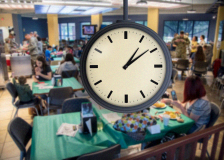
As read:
1.09
